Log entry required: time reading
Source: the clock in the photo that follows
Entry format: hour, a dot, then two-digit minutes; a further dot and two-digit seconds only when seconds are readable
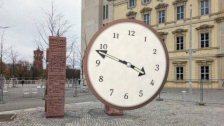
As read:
3.48
